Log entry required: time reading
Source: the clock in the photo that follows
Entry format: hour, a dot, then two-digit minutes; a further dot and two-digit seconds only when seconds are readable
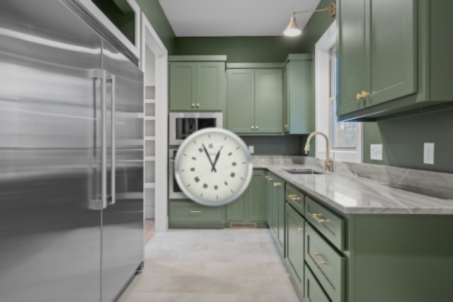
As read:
12.57
